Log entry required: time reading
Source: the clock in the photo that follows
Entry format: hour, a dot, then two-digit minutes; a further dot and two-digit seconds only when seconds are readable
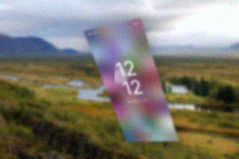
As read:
12.12
